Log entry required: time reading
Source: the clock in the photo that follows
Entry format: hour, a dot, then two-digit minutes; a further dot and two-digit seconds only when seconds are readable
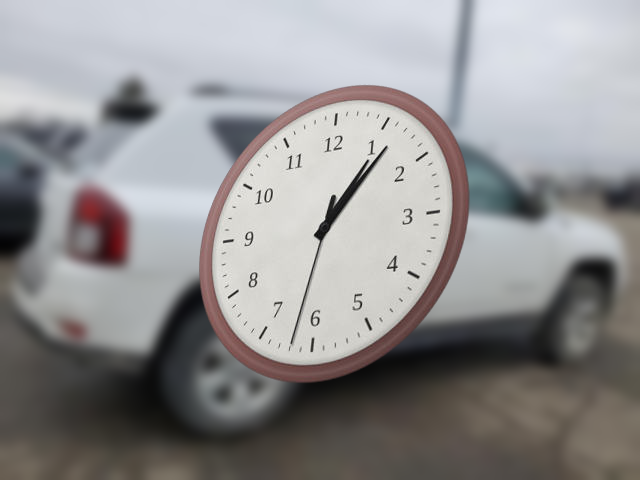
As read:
1.06.32
